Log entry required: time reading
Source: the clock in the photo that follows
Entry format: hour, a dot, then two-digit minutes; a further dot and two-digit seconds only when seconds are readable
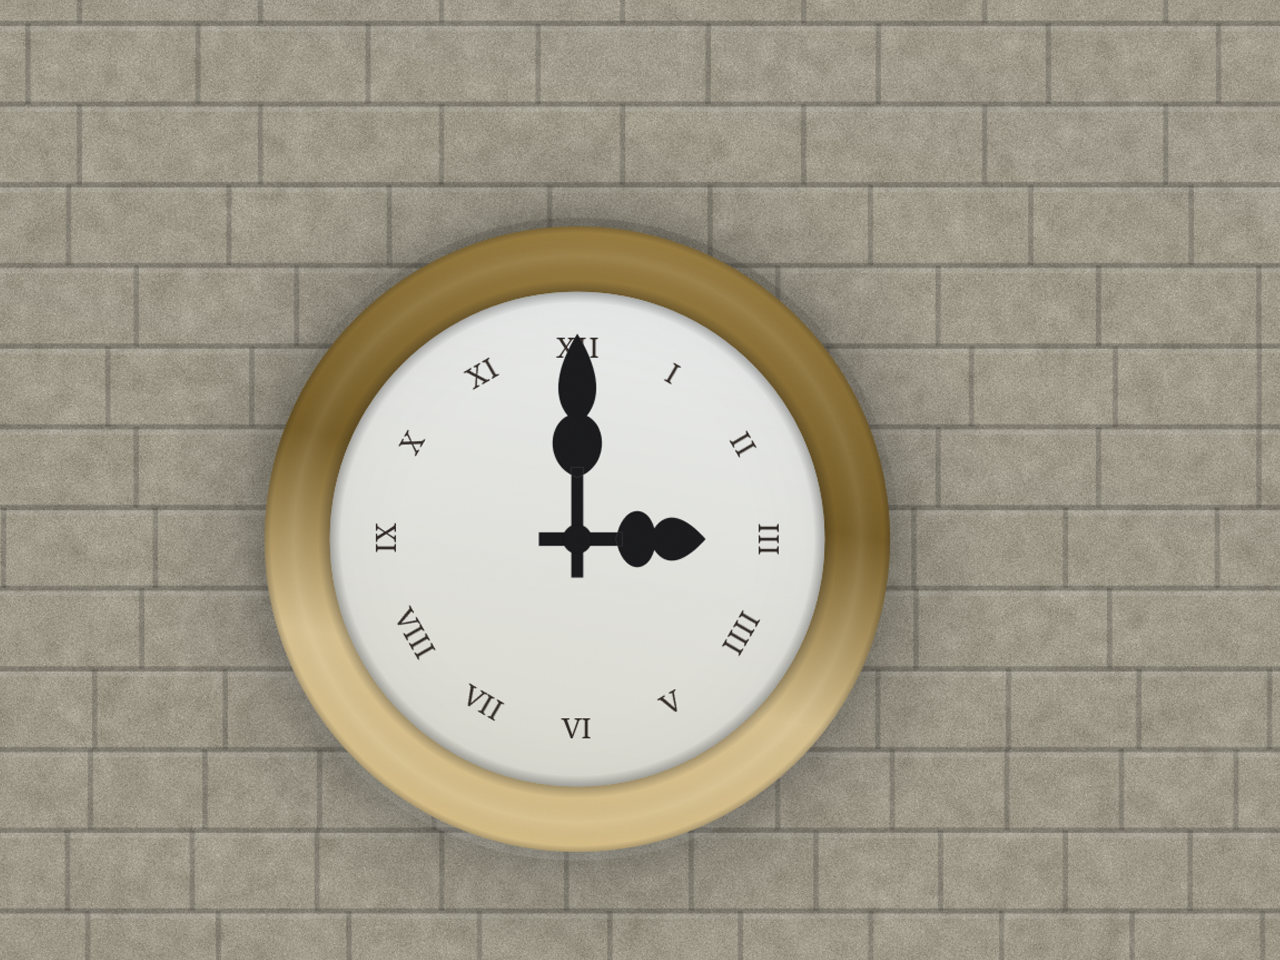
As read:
3.00
